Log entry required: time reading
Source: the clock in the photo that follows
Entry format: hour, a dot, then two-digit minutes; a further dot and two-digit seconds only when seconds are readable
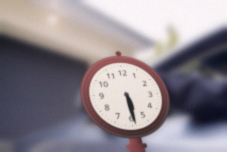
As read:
5.29
